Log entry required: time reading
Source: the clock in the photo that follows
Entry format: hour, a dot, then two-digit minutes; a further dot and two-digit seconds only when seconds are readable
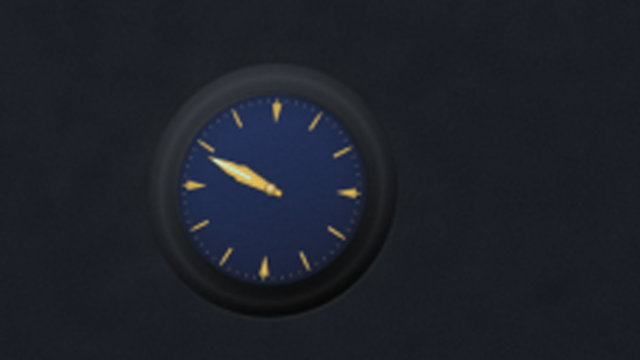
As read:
9.49
